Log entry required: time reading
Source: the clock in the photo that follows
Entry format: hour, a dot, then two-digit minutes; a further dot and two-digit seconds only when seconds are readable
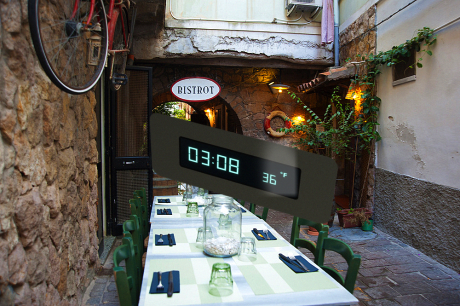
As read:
3.08
